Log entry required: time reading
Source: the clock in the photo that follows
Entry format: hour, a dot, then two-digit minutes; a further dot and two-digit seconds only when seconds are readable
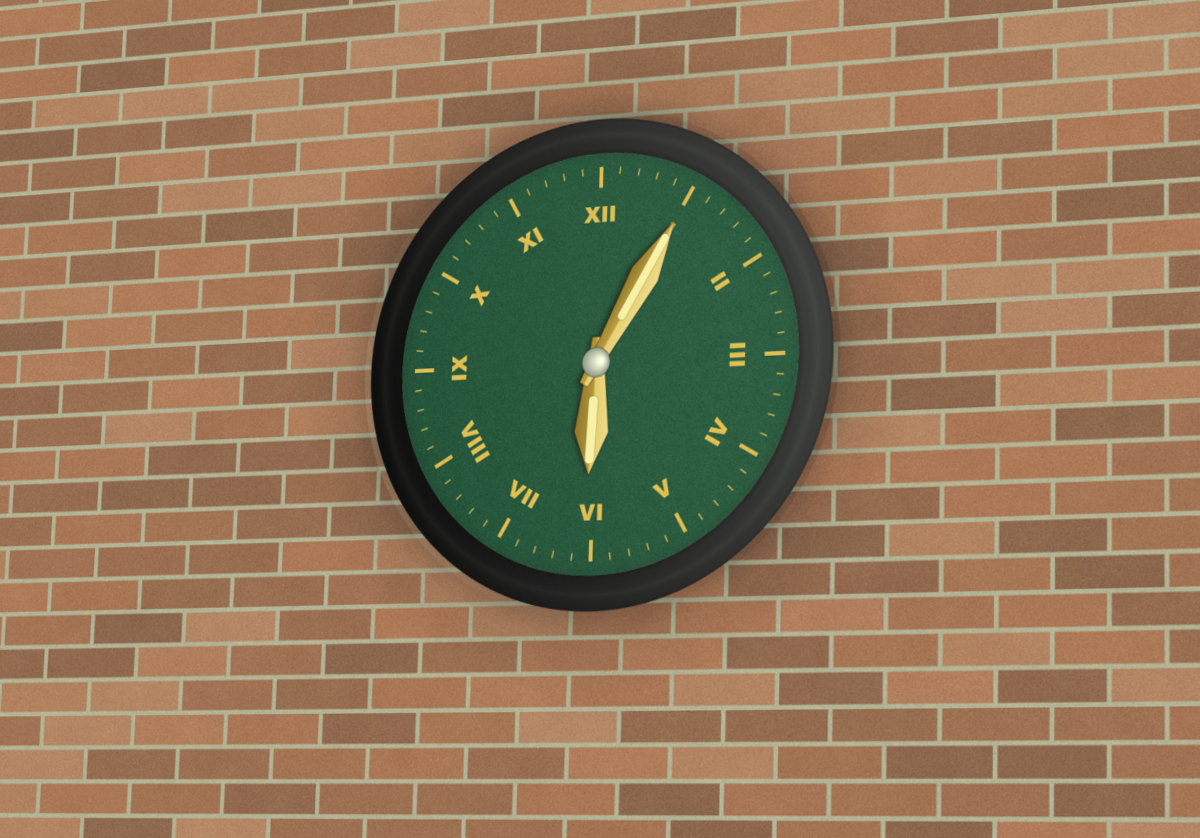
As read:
6.05
